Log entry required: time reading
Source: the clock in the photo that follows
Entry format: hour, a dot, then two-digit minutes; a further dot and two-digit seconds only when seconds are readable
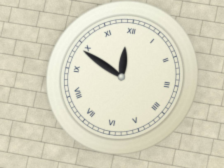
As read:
11.49
